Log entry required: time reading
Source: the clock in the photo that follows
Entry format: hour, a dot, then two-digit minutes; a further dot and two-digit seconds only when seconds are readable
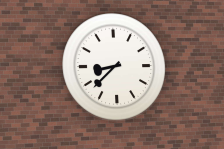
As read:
8.38
